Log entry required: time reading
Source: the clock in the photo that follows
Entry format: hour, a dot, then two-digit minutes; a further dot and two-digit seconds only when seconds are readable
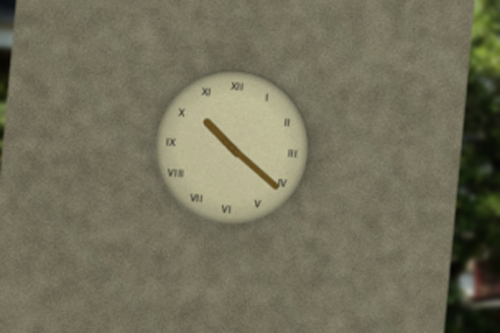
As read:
10.21
